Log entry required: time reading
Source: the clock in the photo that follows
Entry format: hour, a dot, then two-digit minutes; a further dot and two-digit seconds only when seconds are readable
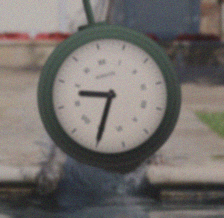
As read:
9.35
